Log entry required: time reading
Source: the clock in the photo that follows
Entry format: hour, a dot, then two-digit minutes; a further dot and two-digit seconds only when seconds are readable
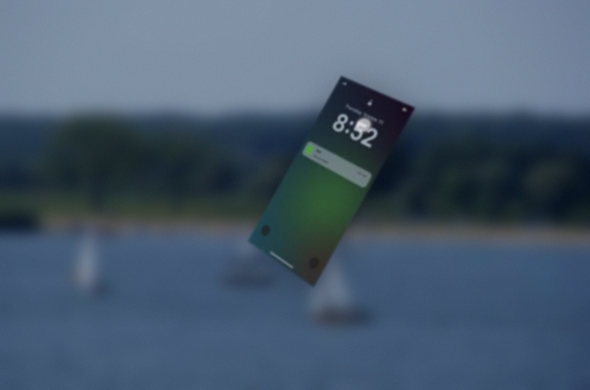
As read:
8.52
